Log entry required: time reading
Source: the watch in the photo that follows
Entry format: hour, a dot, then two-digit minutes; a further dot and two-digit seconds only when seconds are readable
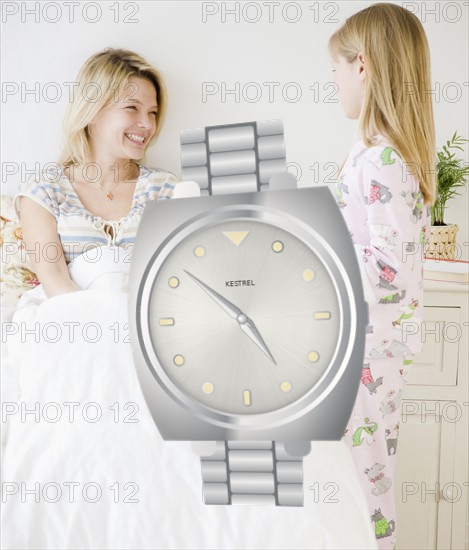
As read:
4.52
